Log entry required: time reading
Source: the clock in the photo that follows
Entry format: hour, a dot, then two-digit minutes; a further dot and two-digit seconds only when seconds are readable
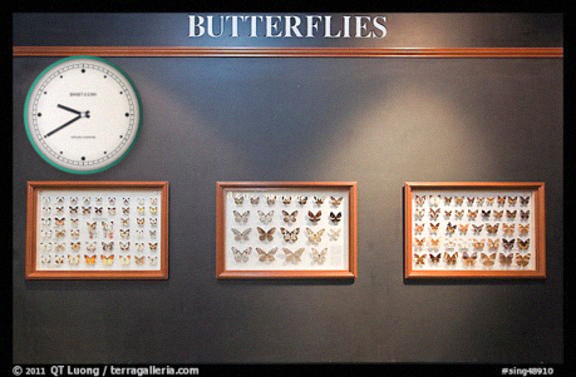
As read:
9.40
